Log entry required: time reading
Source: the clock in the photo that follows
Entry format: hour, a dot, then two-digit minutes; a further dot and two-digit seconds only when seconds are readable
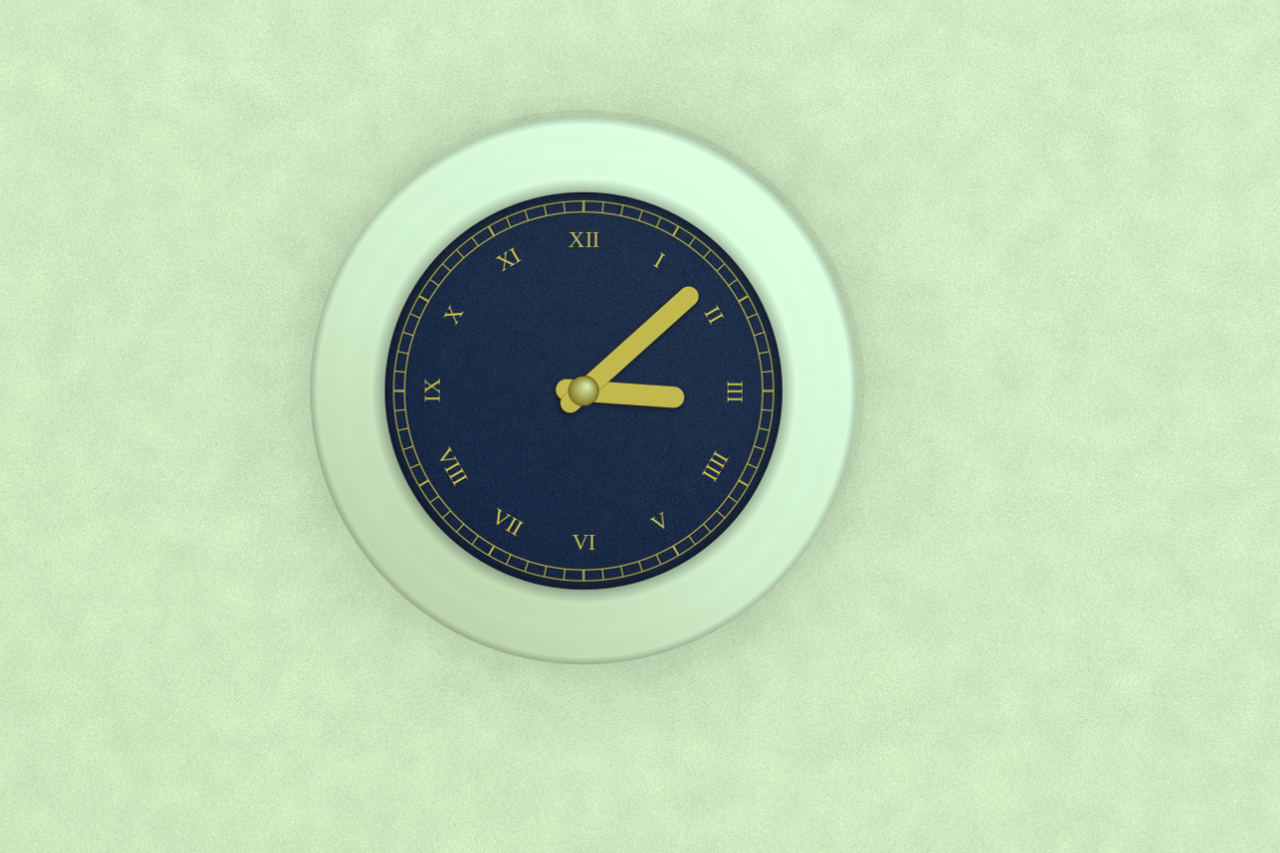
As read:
3.08
